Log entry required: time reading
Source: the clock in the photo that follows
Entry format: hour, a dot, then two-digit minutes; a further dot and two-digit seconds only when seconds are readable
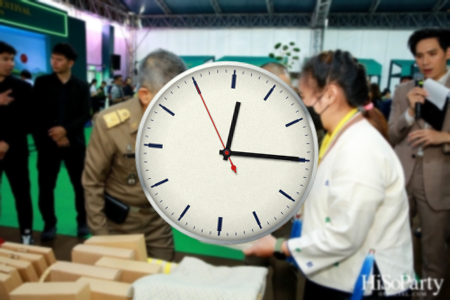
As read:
12.14.55
